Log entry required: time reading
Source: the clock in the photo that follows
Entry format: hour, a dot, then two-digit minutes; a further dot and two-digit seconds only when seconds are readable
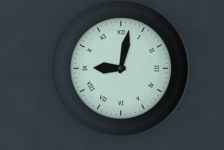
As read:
9.02
